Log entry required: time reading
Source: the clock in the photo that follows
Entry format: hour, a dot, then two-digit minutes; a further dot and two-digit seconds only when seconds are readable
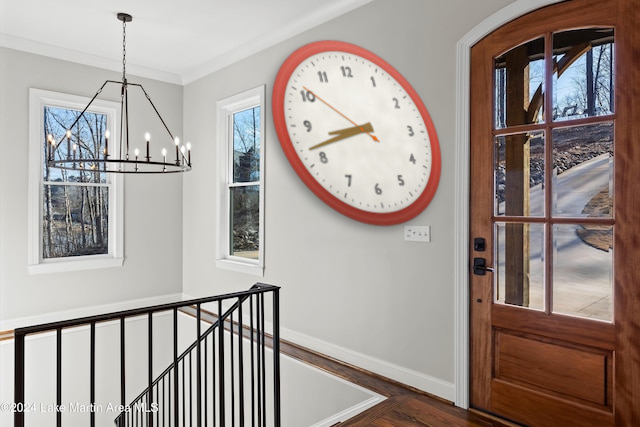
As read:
8.41.51
